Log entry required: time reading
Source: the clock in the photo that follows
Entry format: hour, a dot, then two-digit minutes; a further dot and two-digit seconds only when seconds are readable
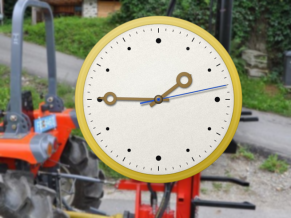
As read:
1.45.13
